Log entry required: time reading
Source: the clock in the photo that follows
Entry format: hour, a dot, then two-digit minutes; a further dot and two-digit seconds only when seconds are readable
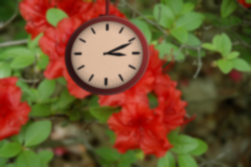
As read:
3.11
